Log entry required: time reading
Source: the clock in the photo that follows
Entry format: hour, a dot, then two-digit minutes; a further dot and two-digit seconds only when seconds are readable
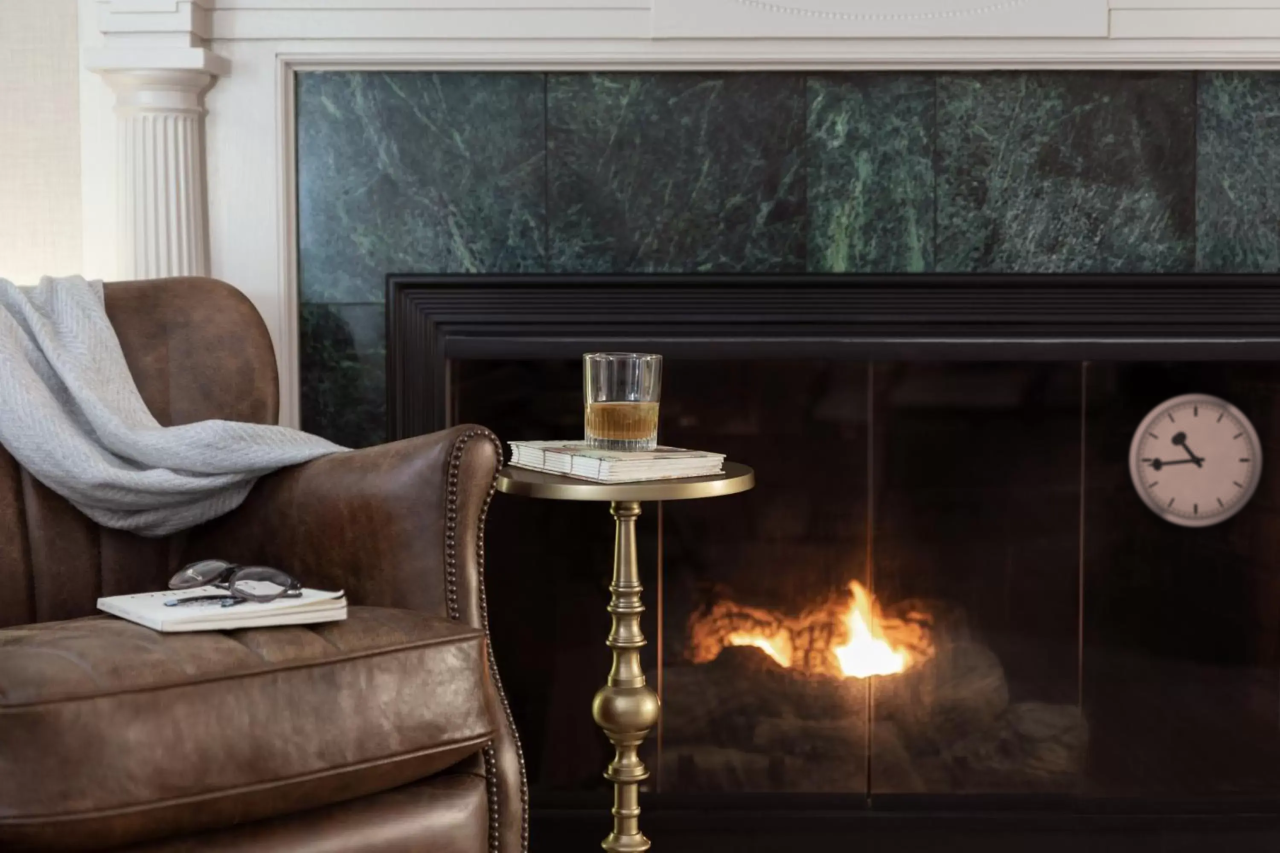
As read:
10.44
